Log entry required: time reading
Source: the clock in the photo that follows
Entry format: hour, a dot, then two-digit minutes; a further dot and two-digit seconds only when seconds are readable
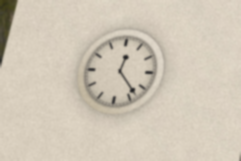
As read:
12.23
